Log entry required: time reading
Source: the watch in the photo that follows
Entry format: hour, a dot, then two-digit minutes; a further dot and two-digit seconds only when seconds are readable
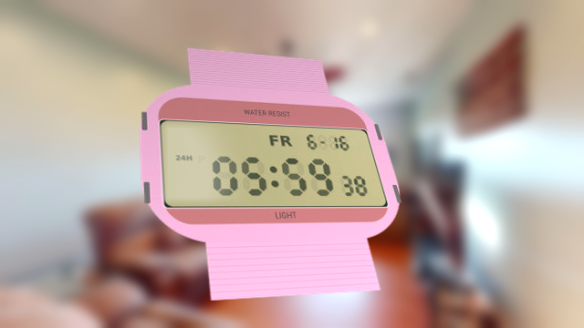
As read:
5.59.38
